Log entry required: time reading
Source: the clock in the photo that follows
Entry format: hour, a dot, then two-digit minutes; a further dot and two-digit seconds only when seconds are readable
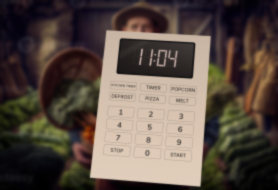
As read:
11.04
